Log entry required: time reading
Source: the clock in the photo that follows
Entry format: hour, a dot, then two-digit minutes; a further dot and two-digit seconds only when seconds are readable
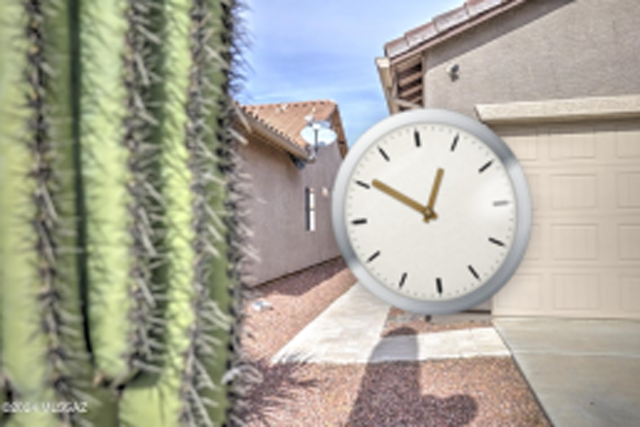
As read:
12.51
